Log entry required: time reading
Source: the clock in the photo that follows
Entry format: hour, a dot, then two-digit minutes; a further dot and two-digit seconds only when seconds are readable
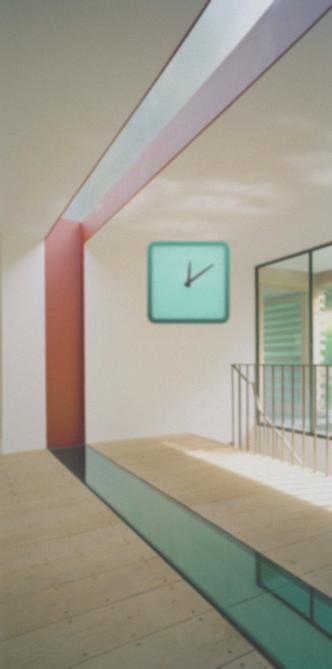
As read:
12.09
